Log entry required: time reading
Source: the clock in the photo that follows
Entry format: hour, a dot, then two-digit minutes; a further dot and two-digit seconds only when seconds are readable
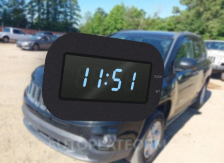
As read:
11.51
